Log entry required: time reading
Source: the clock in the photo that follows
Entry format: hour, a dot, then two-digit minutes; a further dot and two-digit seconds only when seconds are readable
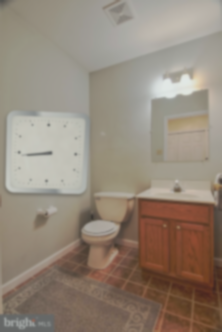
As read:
8.44
